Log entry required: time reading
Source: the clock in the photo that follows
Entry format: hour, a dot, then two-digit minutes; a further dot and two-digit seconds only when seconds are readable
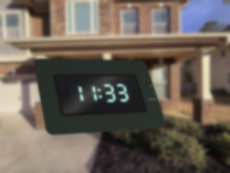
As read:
11.33
